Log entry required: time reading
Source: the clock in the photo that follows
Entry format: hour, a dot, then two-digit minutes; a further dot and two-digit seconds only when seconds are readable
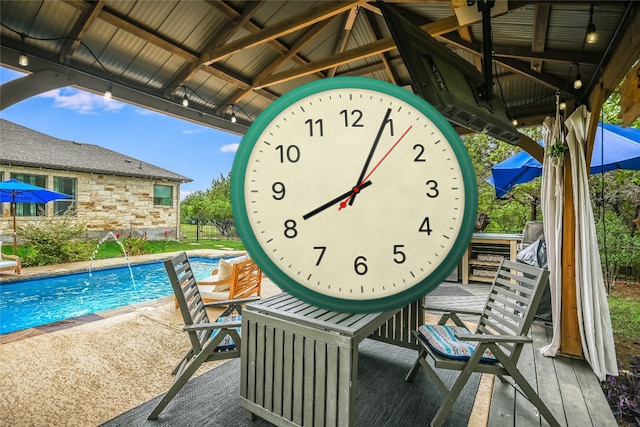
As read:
8.04.07
